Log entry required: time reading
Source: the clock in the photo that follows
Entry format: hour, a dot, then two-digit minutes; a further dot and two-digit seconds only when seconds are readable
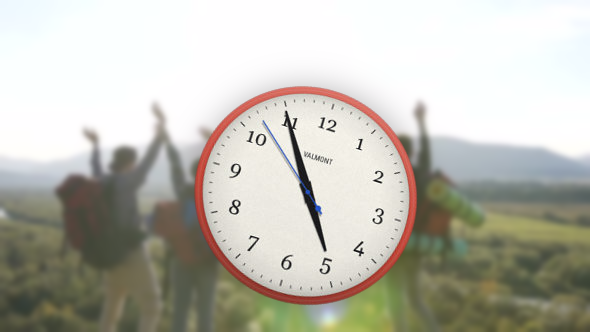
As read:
4.54.52
